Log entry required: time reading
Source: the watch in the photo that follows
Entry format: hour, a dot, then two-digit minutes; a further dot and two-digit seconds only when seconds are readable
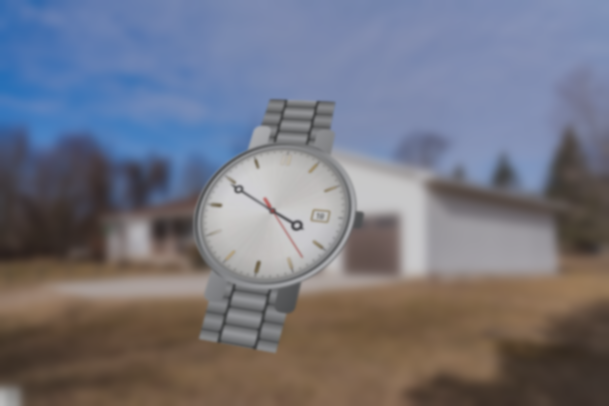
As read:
3.49.23
